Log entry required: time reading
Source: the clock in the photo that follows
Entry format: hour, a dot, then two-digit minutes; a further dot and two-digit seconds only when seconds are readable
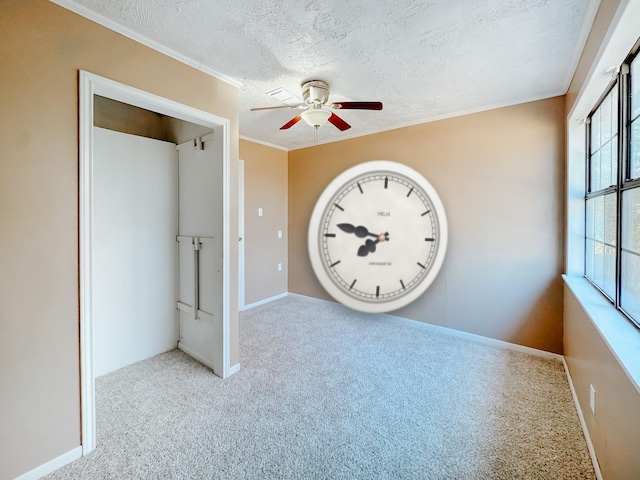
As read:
7.47
